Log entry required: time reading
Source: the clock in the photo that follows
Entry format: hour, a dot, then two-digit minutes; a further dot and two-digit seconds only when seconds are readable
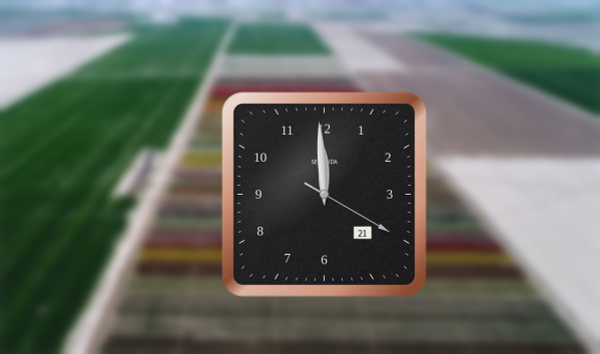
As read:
11.59.20
